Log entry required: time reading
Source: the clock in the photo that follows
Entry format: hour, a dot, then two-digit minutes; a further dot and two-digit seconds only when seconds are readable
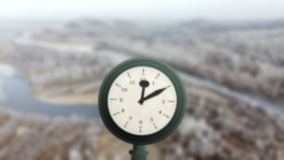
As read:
12.10
